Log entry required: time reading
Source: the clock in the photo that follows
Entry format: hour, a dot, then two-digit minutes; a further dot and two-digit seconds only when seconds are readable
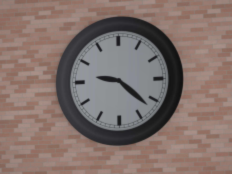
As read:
9.22
